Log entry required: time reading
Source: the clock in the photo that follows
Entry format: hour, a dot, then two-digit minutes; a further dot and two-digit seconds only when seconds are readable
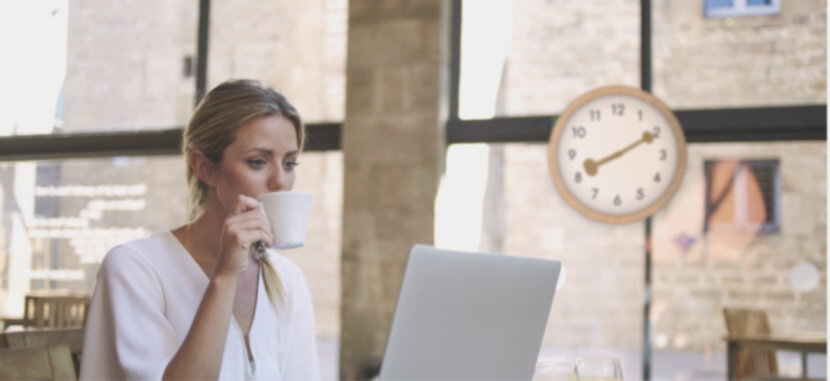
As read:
8.10
